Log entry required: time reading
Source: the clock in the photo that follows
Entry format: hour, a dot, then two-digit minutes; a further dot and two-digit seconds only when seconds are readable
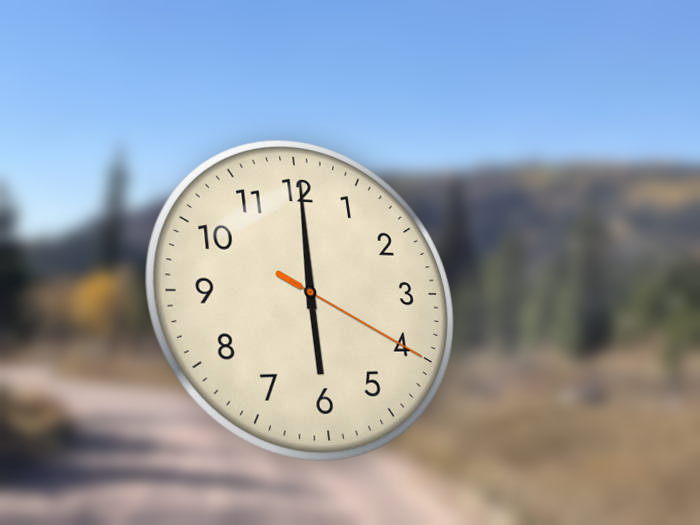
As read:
6.00.20
